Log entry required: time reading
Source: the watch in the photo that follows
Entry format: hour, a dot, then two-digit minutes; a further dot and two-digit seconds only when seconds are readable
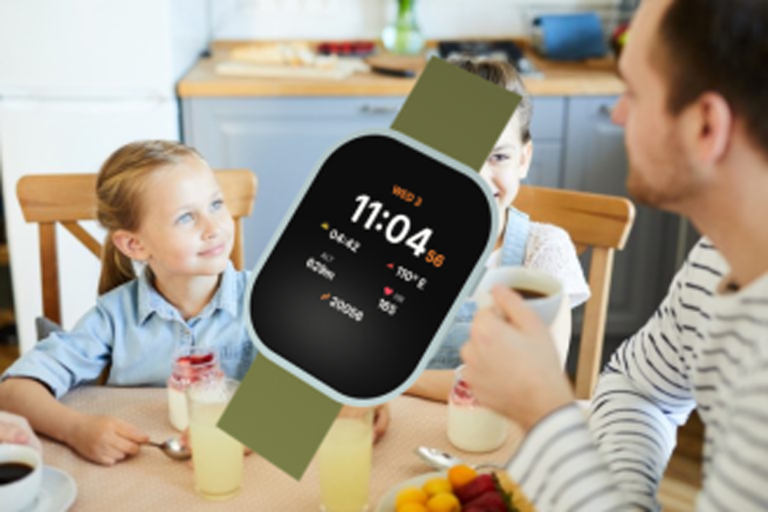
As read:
11.04
